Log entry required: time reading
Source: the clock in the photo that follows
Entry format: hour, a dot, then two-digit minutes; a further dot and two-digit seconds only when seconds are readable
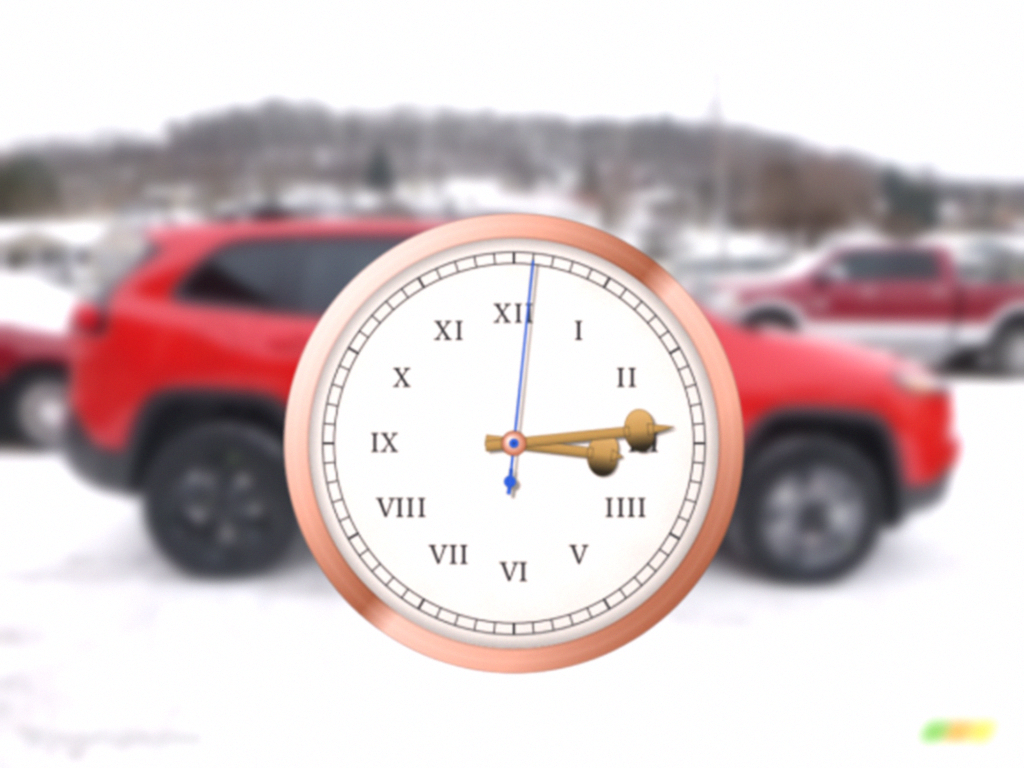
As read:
3.14.01
